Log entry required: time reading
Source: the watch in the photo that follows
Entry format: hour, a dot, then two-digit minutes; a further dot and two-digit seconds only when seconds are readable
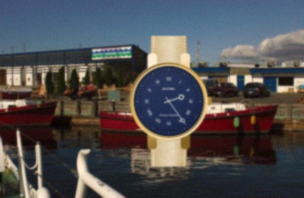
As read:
2.24
